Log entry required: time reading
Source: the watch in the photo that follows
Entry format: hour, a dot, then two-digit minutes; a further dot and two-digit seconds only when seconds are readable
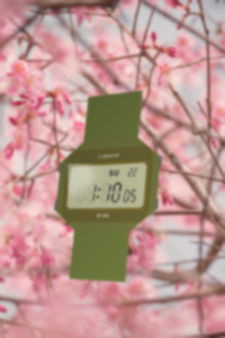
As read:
1.10.05
